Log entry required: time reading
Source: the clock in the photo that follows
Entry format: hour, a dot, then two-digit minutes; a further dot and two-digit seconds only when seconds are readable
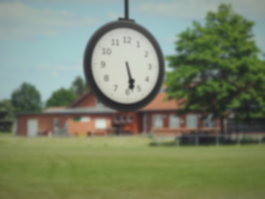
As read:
5.28
